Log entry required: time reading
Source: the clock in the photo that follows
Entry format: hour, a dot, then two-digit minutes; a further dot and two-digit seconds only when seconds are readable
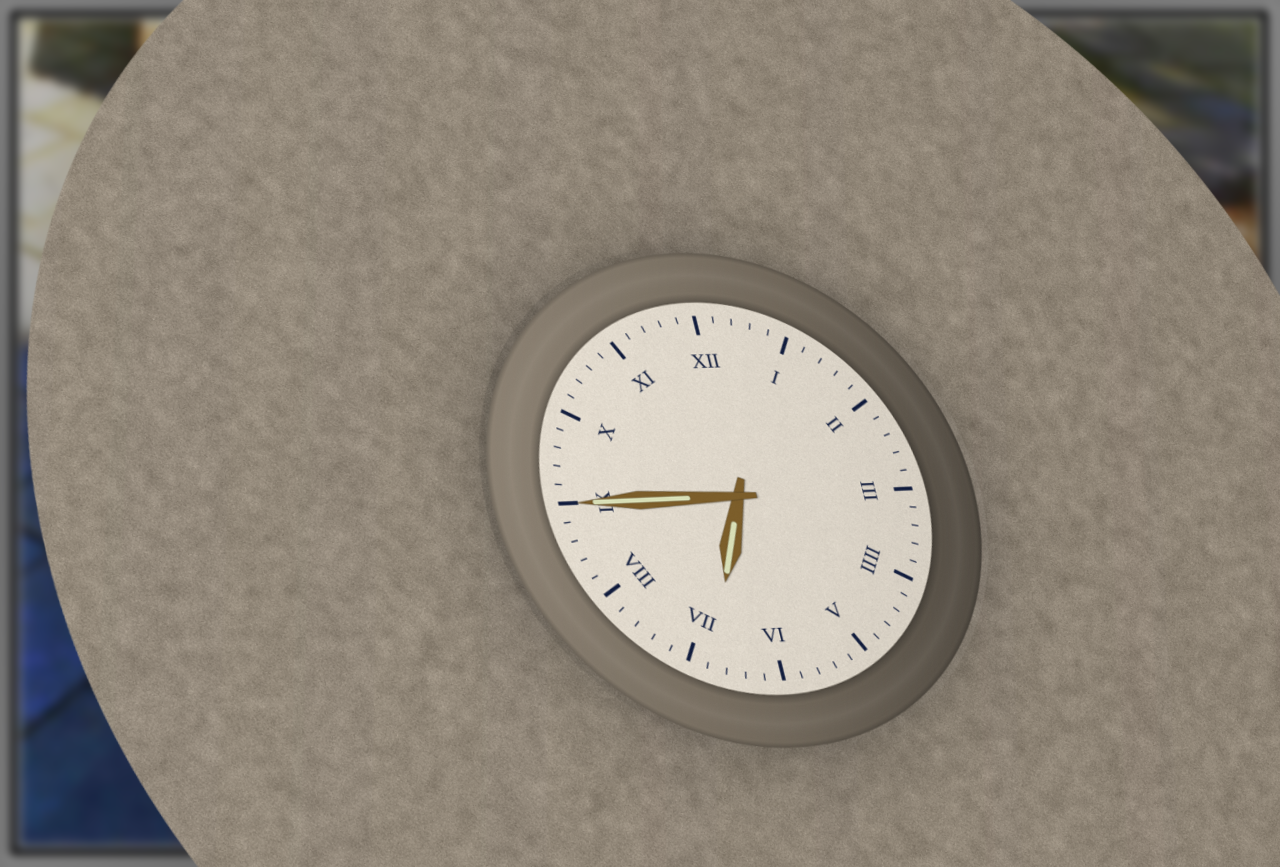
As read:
6.45
